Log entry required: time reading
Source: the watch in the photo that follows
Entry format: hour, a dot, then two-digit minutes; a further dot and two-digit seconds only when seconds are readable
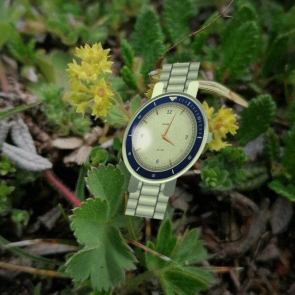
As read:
4.03
